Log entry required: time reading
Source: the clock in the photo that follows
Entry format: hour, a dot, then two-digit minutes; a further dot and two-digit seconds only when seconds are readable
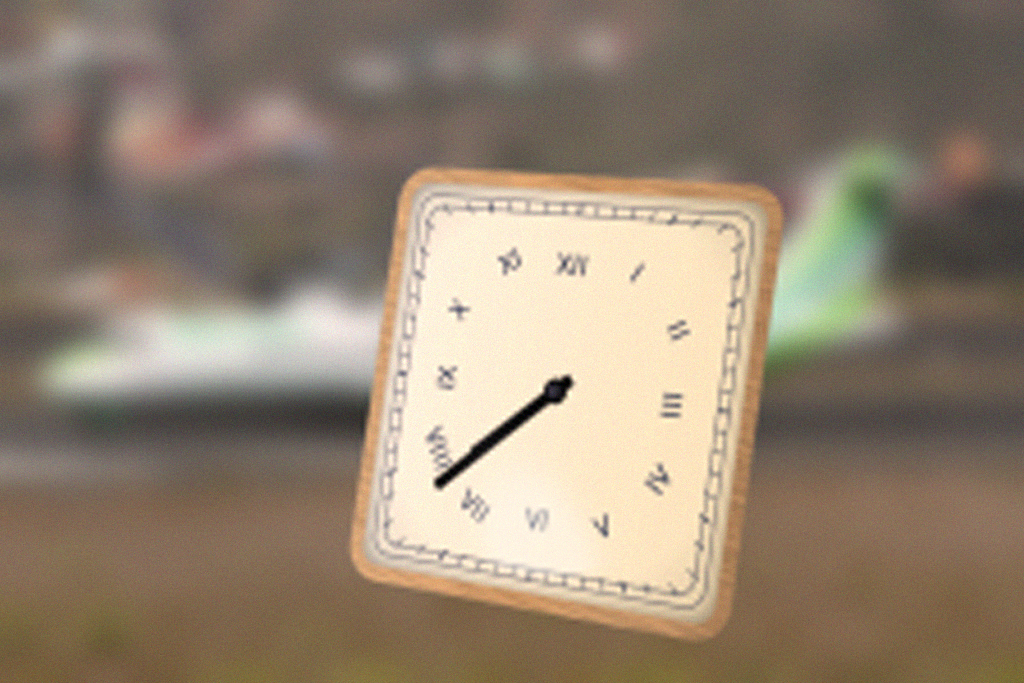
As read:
7.38
